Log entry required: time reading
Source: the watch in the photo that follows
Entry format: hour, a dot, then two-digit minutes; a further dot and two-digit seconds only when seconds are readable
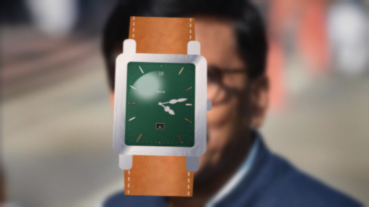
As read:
4.13
